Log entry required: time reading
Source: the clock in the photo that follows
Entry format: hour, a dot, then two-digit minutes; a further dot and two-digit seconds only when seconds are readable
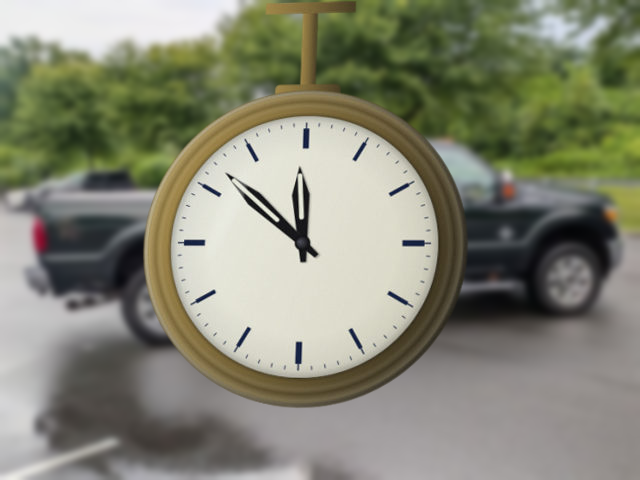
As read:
11.52
